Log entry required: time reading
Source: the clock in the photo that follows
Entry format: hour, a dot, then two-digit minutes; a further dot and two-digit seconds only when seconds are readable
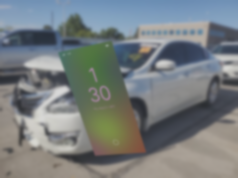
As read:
1.30
